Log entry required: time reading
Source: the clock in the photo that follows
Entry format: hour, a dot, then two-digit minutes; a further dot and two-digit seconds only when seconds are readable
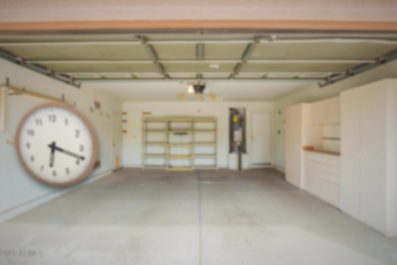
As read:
6.18
